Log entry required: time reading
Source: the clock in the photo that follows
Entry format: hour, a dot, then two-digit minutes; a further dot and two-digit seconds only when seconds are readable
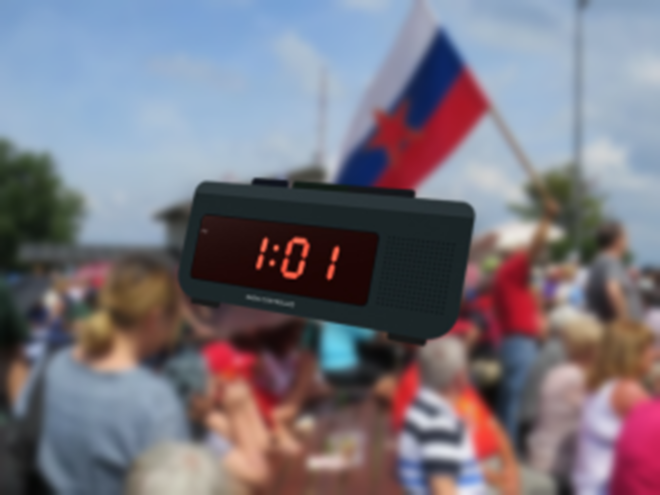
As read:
1.01
